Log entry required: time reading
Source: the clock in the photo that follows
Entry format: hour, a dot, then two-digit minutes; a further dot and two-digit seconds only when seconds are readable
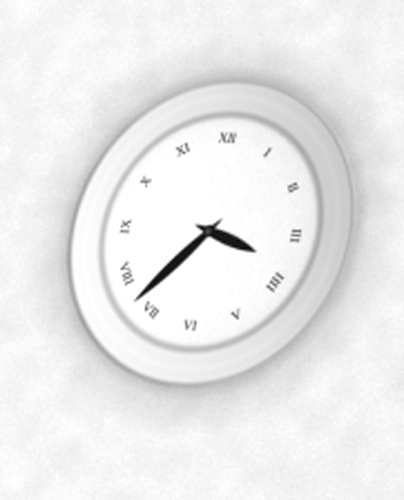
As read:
3.37
